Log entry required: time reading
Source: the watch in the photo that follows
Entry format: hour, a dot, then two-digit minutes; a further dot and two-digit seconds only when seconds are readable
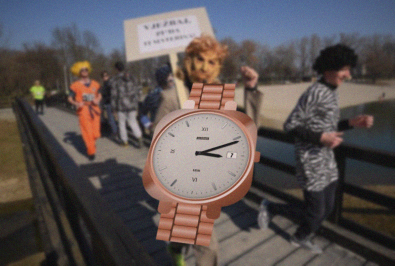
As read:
3.11
